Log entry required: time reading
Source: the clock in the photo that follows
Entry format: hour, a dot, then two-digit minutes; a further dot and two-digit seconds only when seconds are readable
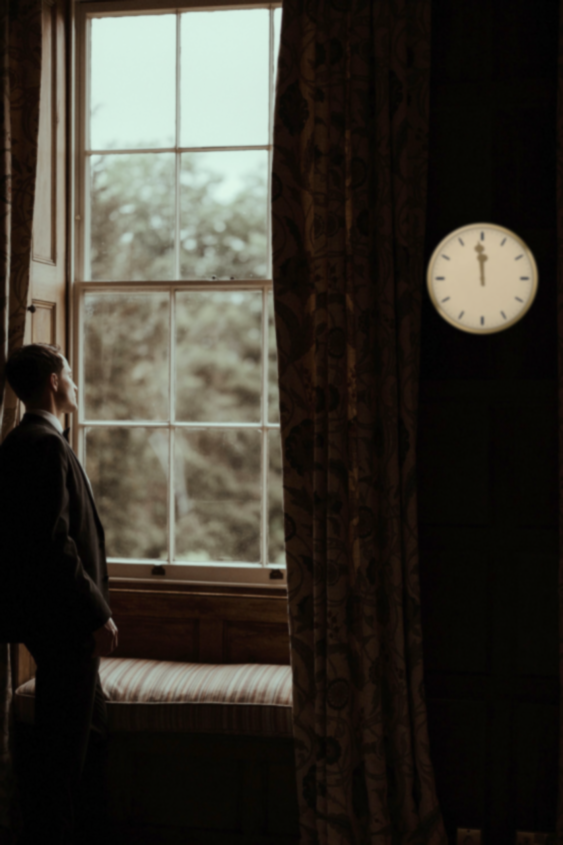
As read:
11.59
